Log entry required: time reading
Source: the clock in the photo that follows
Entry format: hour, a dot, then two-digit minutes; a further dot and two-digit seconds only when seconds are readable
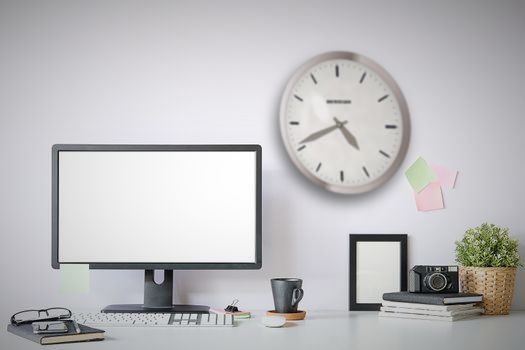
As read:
4.41
